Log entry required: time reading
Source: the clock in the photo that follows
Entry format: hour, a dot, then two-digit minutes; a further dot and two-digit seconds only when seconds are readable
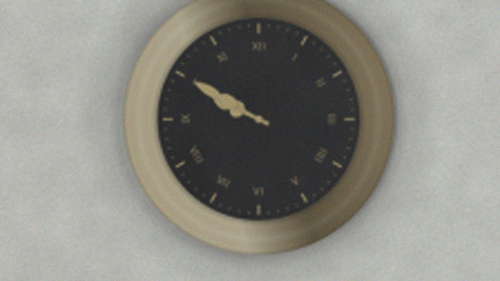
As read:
9.50
